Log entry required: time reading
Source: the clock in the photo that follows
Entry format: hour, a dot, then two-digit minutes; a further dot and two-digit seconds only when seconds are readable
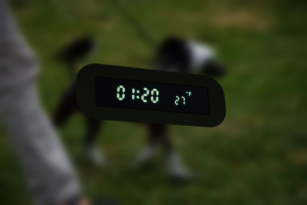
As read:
1.20
